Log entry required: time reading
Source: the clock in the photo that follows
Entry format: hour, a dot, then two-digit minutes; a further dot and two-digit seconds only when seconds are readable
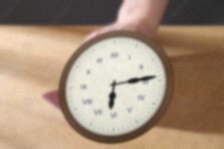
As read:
6.14
